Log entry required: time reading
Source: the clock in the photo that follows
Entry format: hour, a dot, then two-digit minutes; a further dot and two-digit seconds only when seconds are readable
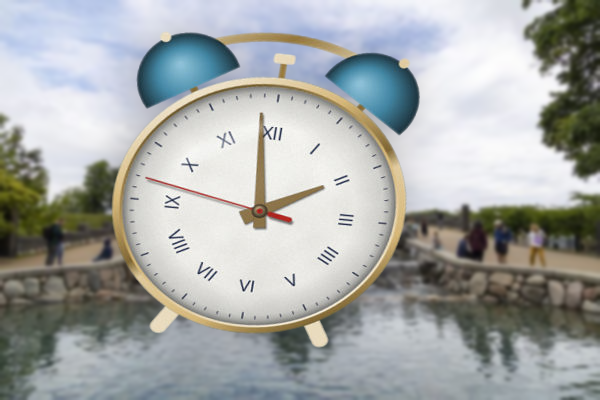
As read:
1.58.47
